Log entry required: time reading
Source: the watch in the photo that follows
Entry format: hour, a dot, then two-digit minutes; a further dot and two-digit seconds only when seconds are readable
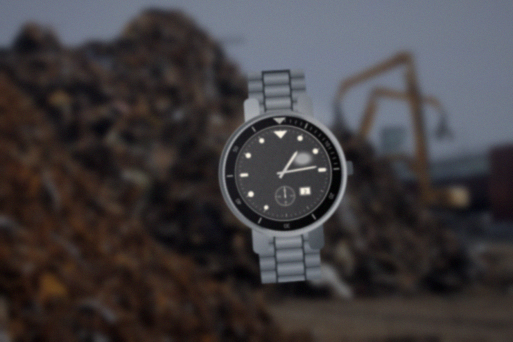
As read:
1.14
